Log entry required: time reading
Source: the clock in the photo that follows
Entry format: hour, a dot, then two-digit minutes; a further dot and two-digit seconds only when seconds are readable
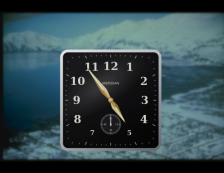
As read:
4.54
